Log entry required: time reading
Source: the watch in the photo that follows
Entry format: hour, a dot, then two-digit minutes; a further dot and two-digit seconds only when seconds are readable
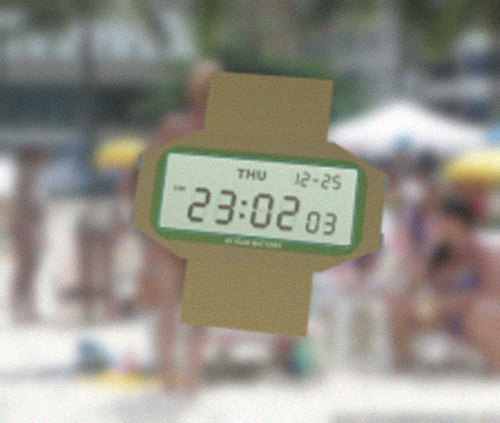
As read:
23.02.03
